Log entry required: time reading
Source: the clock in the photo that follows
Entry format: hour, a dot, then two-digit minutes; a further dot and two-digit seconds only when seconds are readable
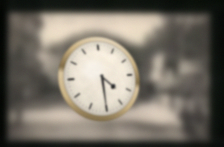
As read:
4.30
